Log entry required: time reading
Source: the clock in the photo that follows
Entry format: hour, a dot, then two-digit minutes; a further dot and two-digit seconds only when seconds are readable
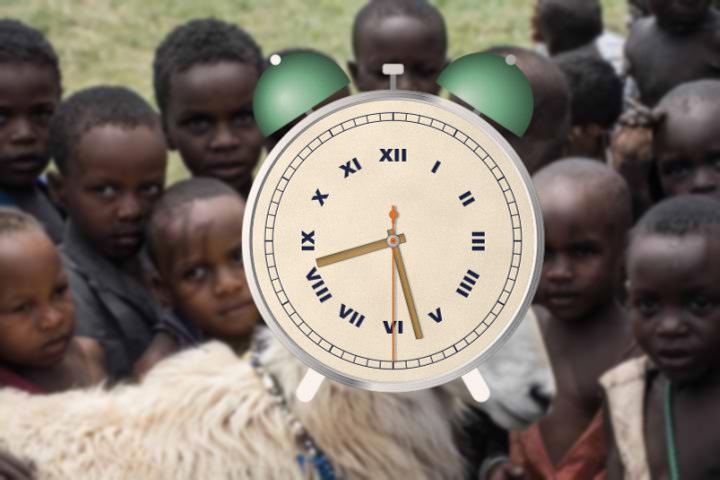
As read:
8.27.30
